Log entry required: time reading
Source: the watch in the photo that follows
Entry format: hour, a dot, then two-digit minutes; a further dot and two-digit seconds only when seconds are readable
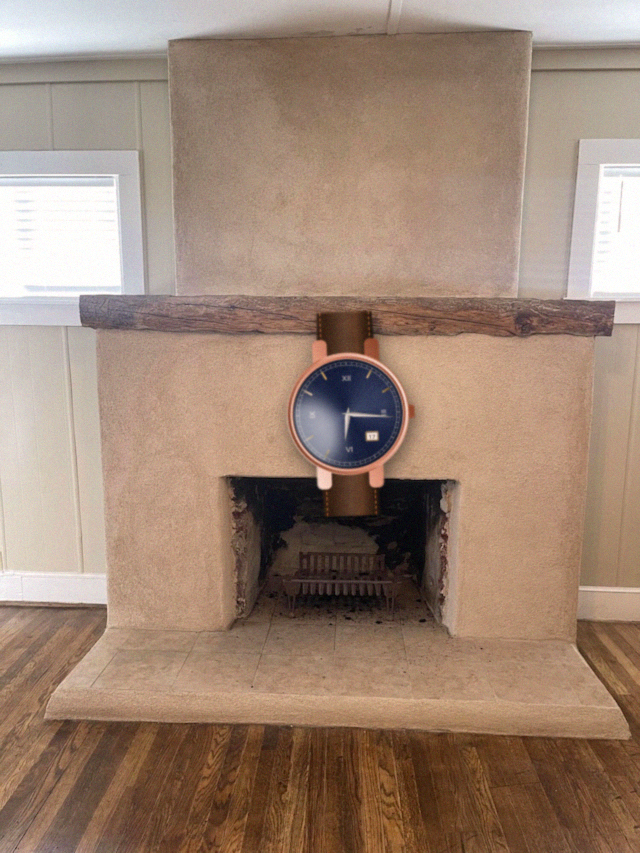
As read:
6.16
